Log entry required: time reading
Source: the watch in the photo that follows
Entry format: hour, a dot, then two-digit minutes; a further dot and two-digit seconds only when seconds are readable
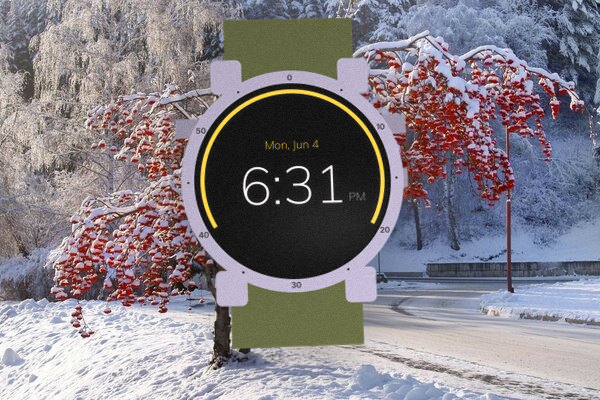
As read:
6.31
